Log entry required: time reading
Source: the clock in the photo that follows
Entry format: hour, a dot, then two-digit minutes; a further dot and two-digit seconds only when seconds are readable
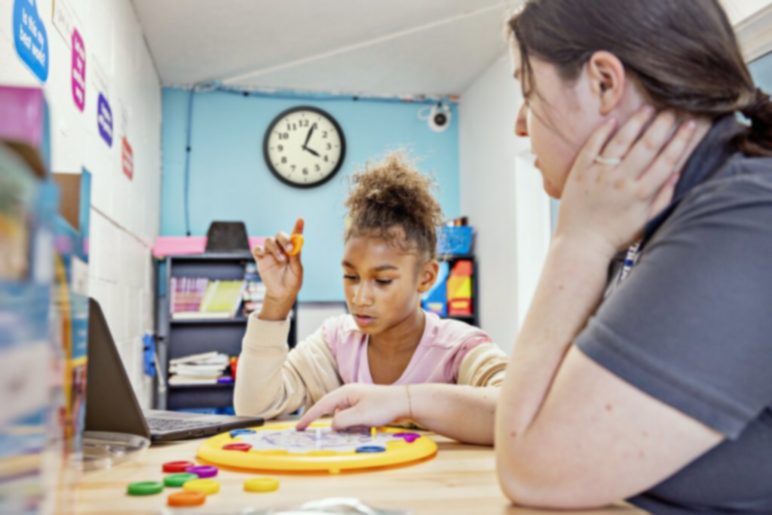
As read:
4.04
